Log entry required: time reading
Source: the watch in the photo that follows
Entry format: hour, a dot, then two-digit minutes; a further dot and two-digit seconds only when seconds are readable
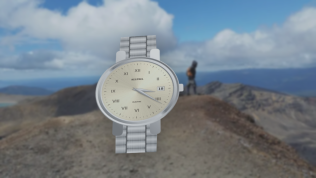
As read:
3.21
